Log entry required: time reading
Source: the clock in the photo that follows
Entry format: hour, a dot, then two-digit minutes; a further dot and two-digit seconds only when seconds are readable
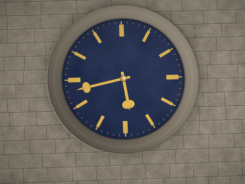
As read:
5.43
